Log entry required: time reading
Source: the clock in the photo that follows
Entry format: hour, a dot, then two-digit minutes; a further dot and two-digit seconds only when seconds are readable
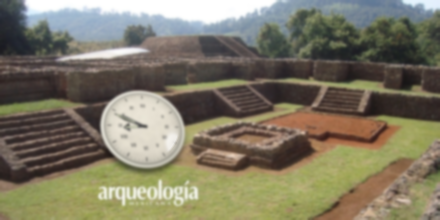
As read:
8.49
